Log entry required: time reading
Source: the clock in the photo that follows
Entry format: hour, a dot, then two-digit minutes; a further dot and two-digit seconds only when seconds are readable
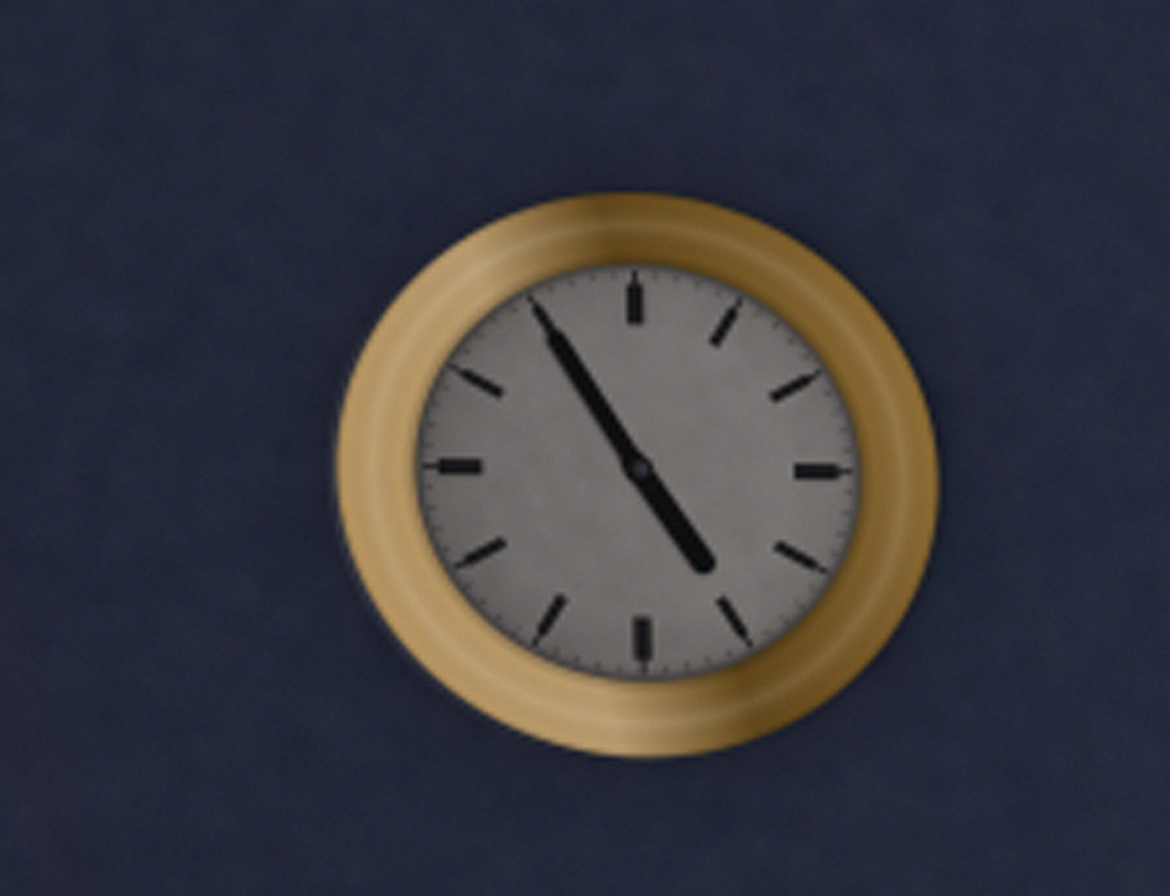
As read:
4.55
